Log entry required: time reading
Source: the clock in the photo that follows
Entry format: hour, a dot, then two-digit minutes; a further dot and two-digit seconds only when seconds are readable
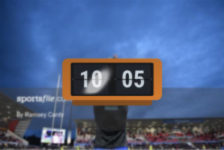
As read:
10.05
